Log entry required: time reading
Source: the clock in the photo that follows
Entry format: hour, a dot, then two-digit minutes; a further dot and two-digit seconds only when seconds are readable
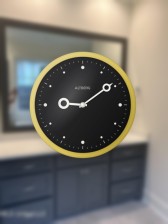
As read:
9.09
